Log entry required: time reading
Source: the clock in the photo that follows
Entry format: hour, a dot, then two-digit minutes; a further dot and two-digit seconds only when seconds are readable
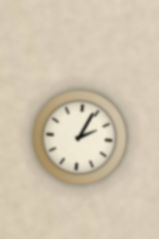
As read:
2.04
